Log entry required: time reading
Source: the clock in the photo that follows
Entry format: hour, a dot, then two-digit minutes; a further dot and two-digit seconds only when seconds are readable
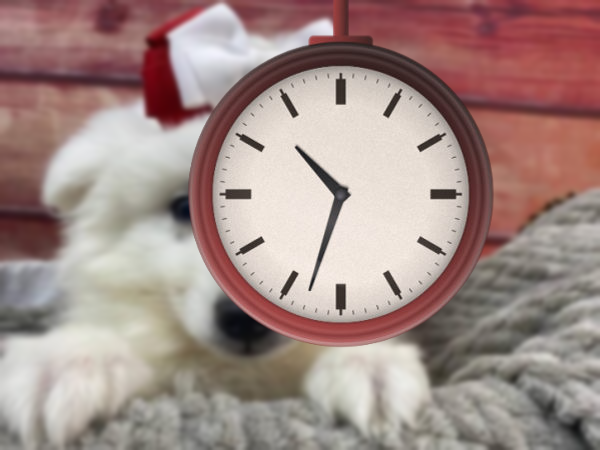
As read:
10.33
